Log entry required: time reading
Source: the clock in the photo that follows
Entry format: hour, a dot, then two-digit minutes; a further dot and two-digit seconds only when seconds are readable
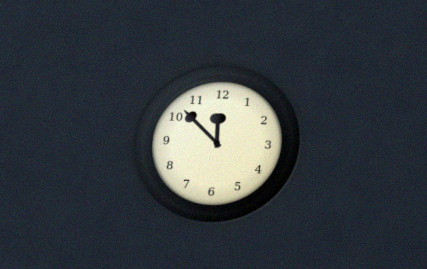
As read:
11.52
